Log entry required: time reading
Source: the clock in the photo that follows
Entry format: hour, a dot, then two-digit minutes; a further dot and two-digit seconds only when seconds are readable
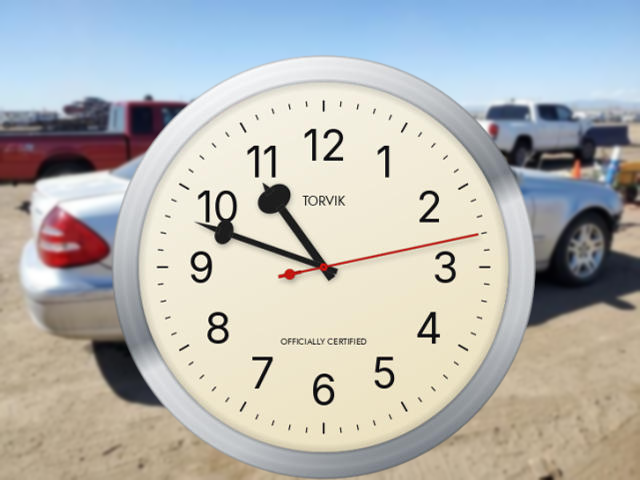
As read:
10.48.13
